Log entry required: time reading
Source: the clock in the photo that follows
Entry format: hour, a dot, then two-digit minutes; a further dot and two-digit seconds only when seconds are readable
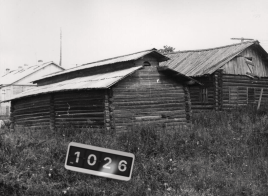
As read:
10.26
